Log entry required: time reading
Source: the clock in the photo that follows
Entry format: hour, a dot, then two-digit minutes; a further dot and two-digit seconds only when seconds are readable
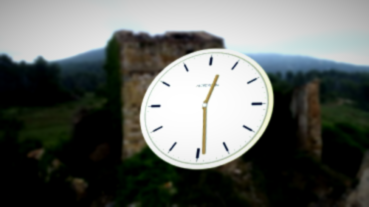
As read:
12.29
